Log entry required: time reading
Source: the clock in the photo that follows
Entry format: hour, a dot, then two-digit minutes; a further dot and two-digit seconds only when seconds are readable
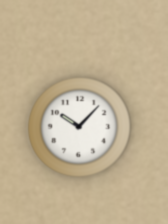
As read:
10.07
